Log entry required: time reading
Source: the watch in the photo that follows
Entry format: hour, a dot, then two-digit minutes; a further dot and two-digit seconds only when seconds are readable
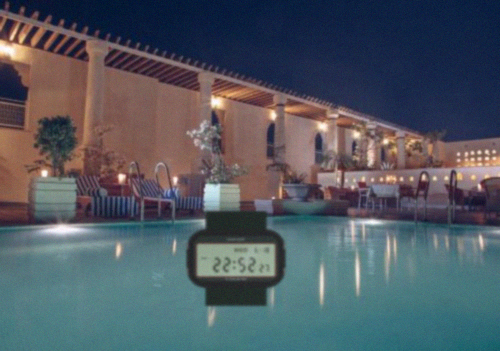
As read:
22.52
